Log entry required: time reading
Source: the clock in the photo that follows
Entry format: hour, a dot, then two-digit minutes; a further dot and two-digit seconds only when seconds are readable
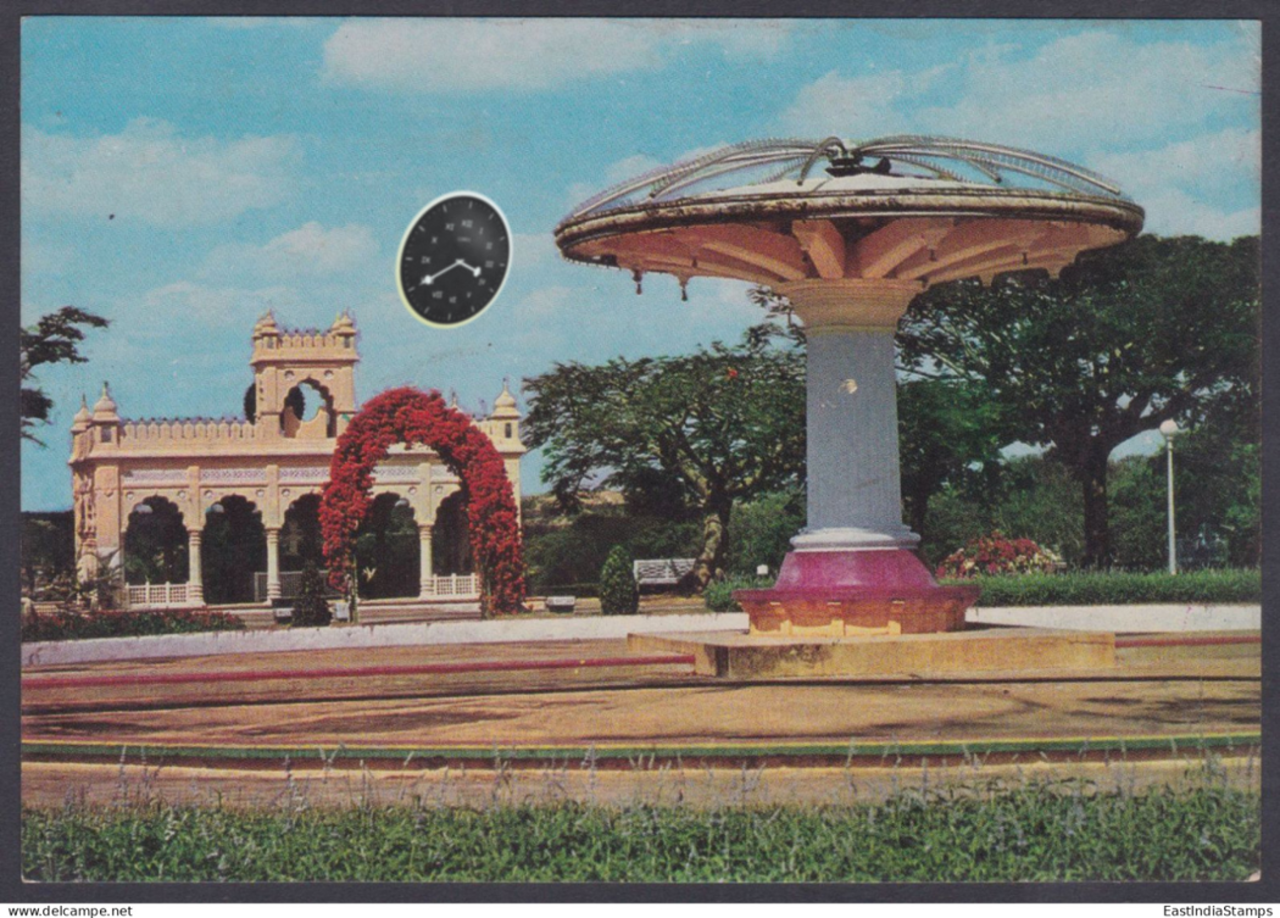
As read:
3.40
